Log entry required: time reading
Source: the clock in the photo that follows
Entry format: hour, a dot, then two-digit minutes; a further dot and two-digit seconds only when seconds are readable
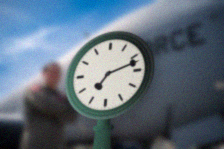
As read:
7.12
